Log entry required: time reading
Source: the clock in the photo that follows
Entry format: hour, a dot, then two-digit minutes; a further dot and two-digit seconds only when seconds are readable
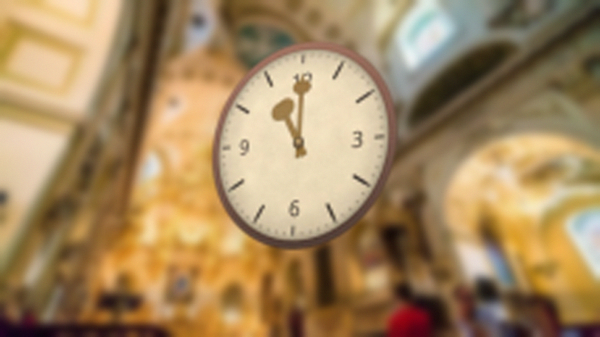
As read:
11.00
